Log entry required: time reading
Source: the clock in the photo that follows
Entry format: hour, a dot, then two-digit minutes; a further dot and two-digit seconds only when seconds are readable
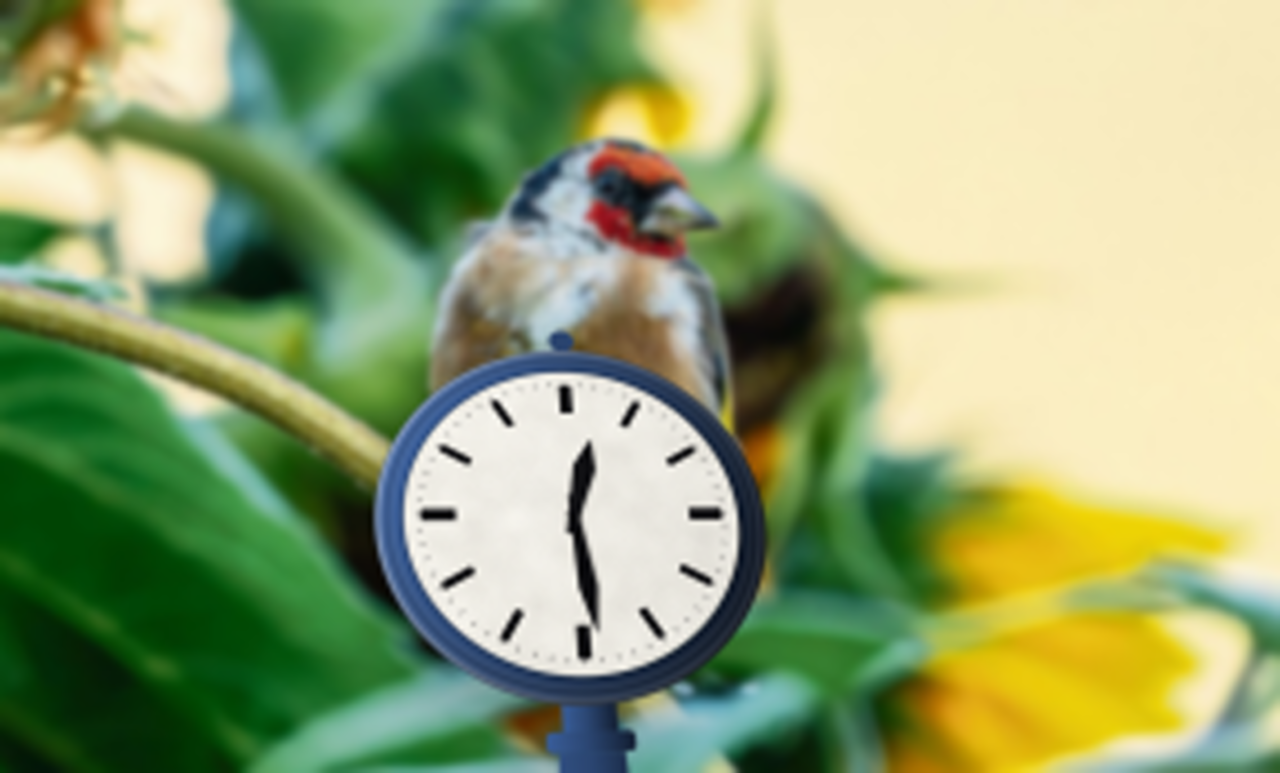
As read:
12.29
